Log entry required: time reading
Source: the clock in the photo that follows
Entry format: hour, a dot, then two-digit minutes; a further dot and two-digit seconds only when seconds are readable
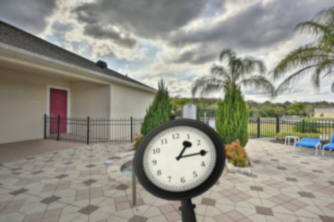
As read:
1.15
